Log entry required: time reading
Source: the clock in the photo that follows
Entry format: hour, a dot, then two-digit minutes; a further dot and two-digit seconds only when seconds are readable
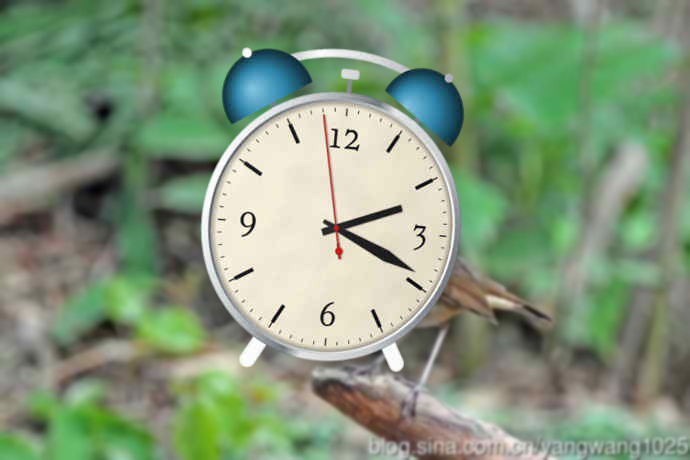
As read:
2.18.58
